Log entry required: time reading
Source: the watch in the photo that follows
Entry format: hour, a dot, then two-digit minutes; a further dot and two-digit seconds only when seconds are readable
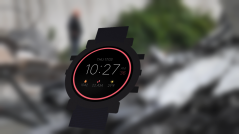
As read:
10.27
